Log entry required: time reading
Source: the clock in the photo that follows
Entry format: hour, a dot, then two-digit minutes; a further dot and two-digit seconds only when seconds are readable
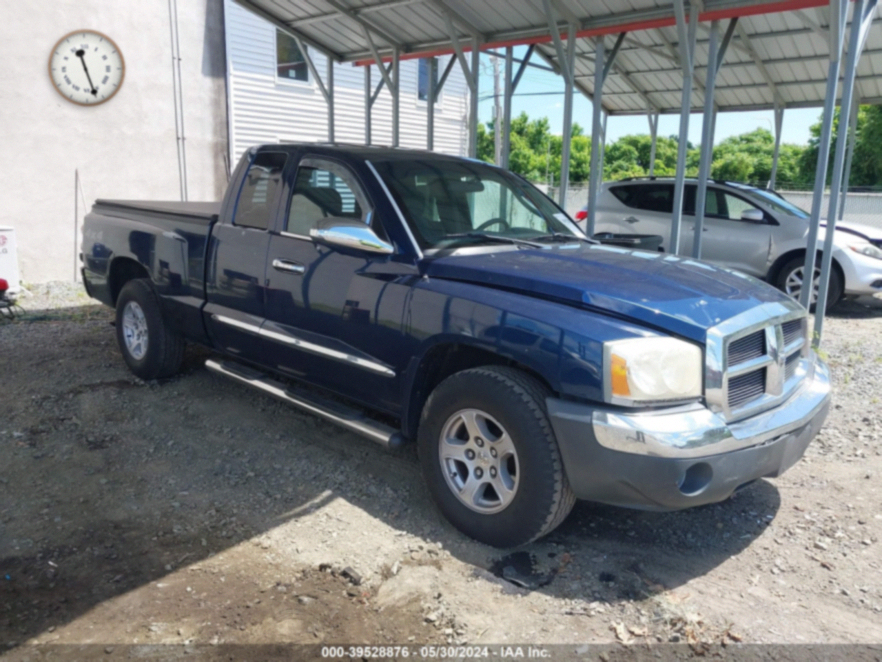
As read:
11.27
